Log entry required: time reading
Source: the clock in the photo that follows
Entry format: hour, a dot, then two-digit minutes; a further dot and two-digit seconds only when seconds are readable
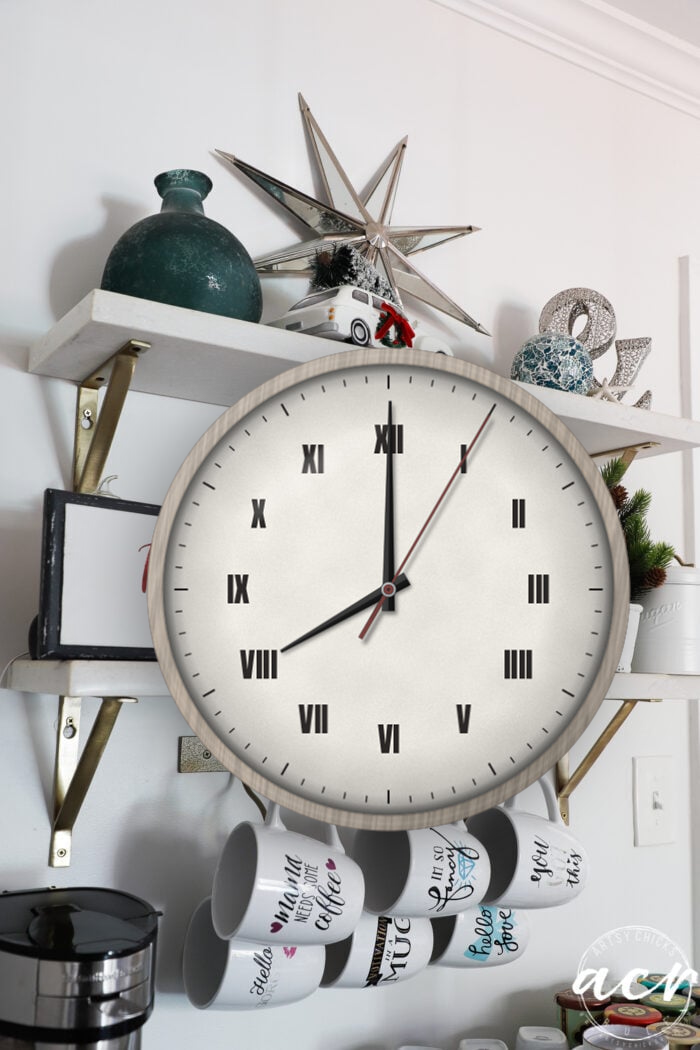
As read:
8.00.05
